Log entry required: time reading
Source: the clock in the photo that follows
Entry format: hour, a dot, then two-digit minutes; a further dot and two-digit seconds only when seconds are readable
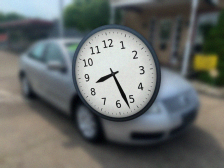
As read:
8.27
